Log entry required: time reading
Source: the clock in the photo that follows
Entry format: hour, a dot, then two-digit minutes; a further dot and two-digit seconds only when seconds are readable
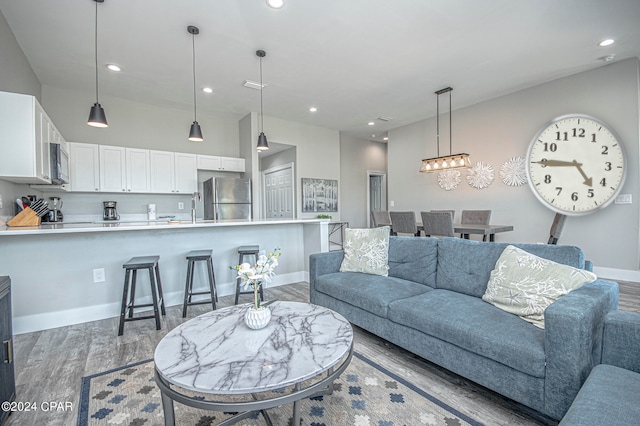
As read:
4.45
